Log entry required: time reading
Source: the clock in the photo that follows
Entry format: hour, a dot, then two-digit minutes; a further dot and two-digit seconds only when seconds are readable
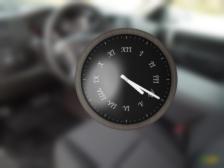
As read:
4.20
